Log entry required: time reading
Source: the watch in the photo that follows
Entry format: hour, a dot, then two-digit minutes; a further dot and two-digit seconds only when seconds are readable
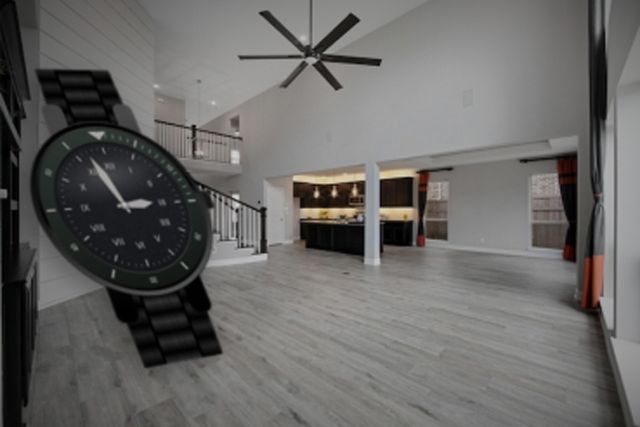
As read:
2.57
